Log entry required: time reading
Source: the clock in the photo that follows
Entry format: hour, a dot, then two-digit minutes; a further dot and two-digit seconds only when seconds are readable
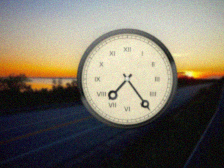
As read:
7.24
